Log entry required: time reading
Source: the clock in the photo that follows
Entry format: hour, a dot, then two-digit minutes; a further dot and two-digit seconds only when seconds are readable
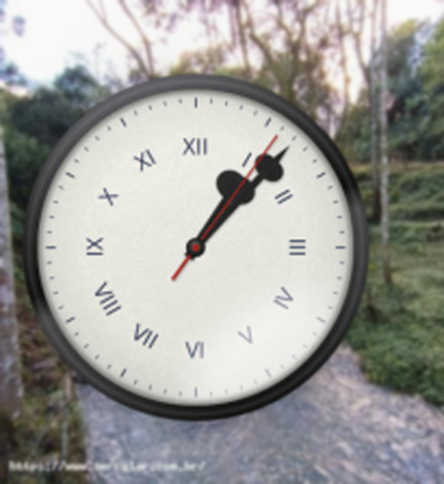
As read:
1.07.06
